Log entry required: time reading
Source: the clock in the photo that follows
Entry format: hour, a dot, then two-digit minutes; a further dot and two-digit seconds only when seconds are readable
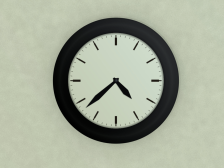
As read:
4.38
